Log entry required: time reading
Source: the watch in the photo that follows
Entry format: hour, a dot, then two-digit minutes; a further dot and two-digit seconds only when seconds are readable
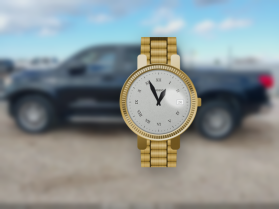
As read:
12.56
